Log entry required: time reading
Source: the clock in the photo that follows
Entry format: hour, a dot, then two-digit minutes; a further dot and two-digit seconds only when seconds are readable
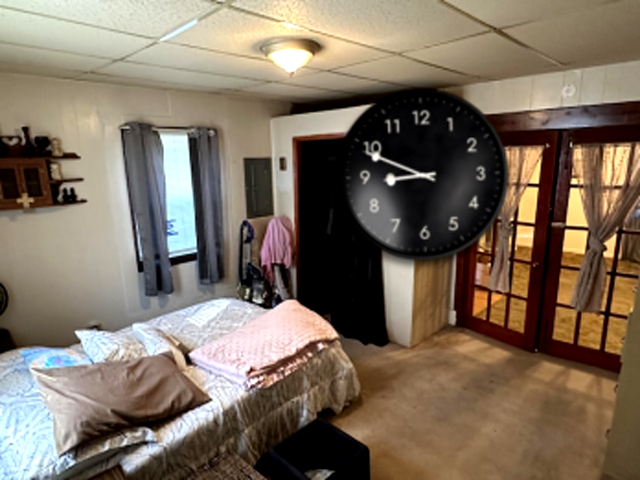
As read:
8.49
